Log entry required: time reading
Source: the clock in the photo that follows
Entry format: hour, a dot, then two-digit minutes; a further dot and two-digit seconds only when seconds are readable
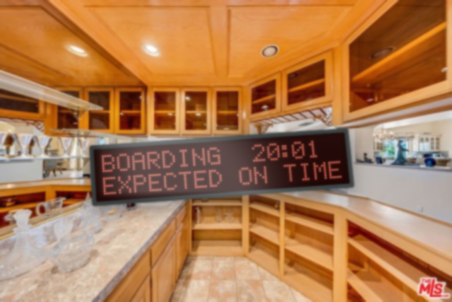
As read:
20.01
